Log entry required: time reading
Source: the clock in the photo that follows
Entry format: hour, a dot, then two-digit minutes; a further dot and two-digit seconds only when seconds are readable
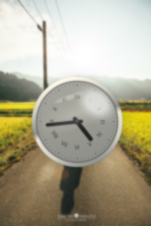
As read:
4.44
